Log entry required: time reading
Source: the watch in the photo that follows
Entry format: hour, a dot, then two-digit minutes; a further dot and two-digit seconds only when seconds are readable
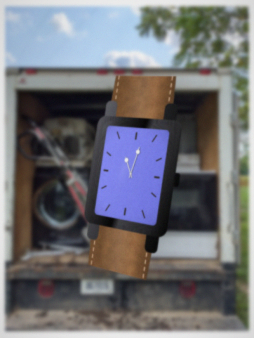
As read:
11.02
